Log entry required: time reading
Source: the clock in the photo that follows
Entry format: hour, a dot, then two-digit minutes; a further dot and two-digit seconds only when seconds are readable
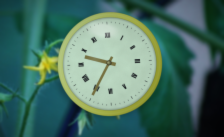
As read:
9.35
